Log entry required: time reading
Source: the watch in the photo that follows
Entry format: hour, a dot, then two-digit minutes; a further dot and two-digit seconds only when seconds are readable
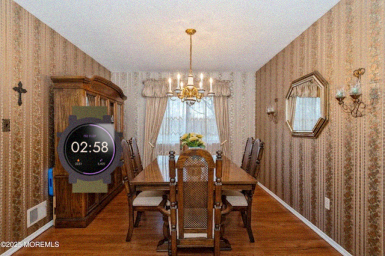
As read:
2.58
